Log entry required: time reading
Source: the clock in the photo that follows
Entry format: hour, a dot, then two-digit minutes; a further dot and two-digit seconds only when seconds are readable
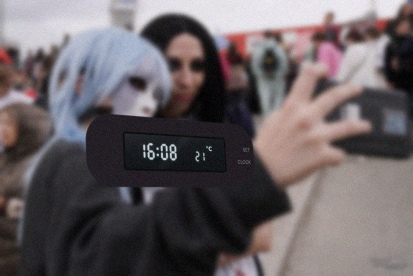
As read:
16.08
